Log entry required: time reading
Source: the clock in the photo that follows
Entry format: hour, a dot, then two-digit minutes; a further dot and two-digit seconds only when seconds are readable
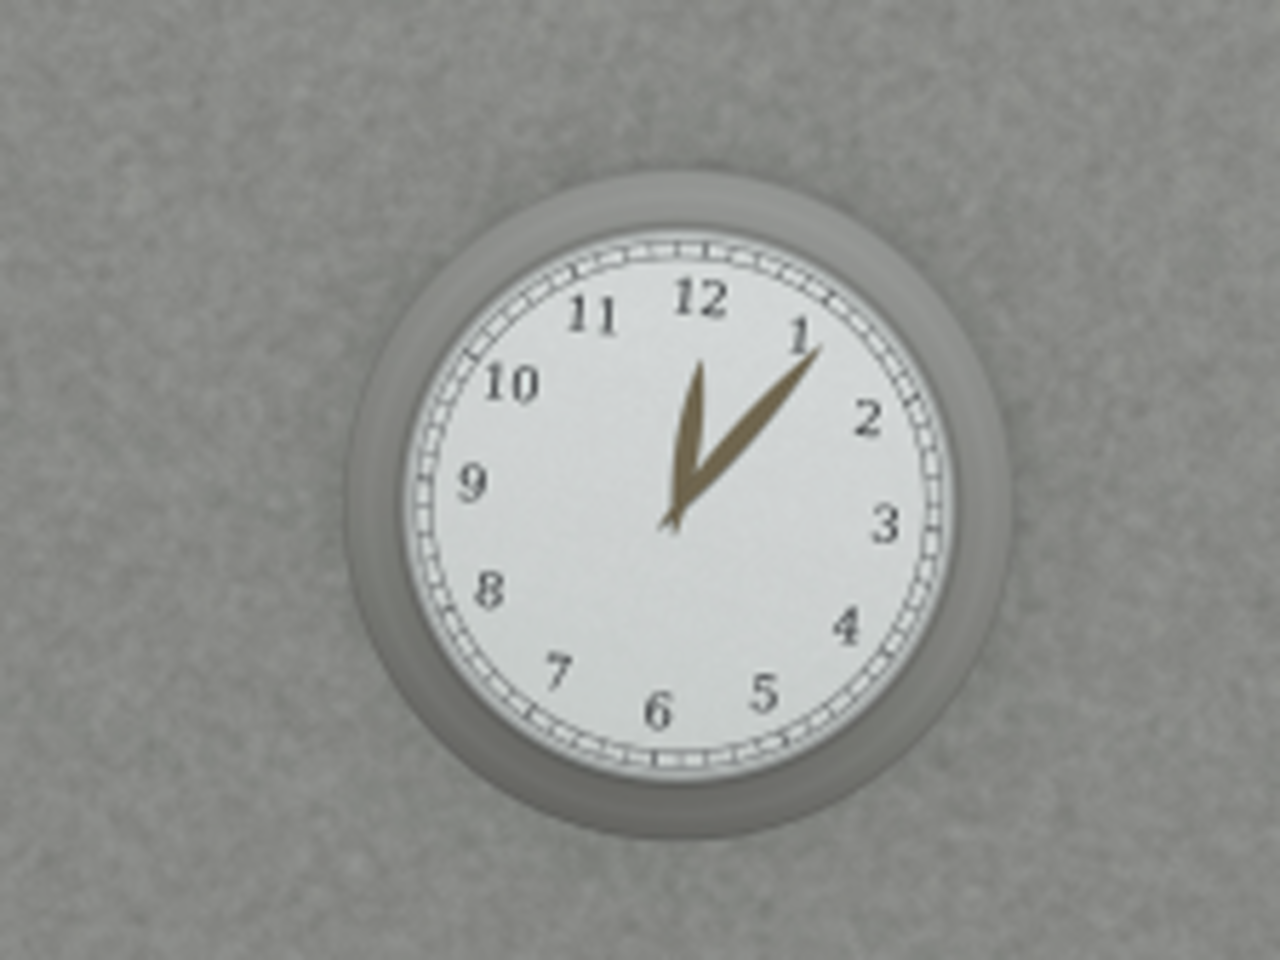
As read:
12.06
